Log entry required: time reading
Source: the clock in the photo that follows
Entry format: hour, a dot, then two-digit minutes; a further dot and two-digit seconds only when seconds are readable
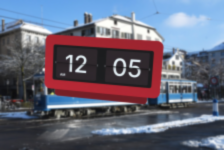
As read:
12.05
